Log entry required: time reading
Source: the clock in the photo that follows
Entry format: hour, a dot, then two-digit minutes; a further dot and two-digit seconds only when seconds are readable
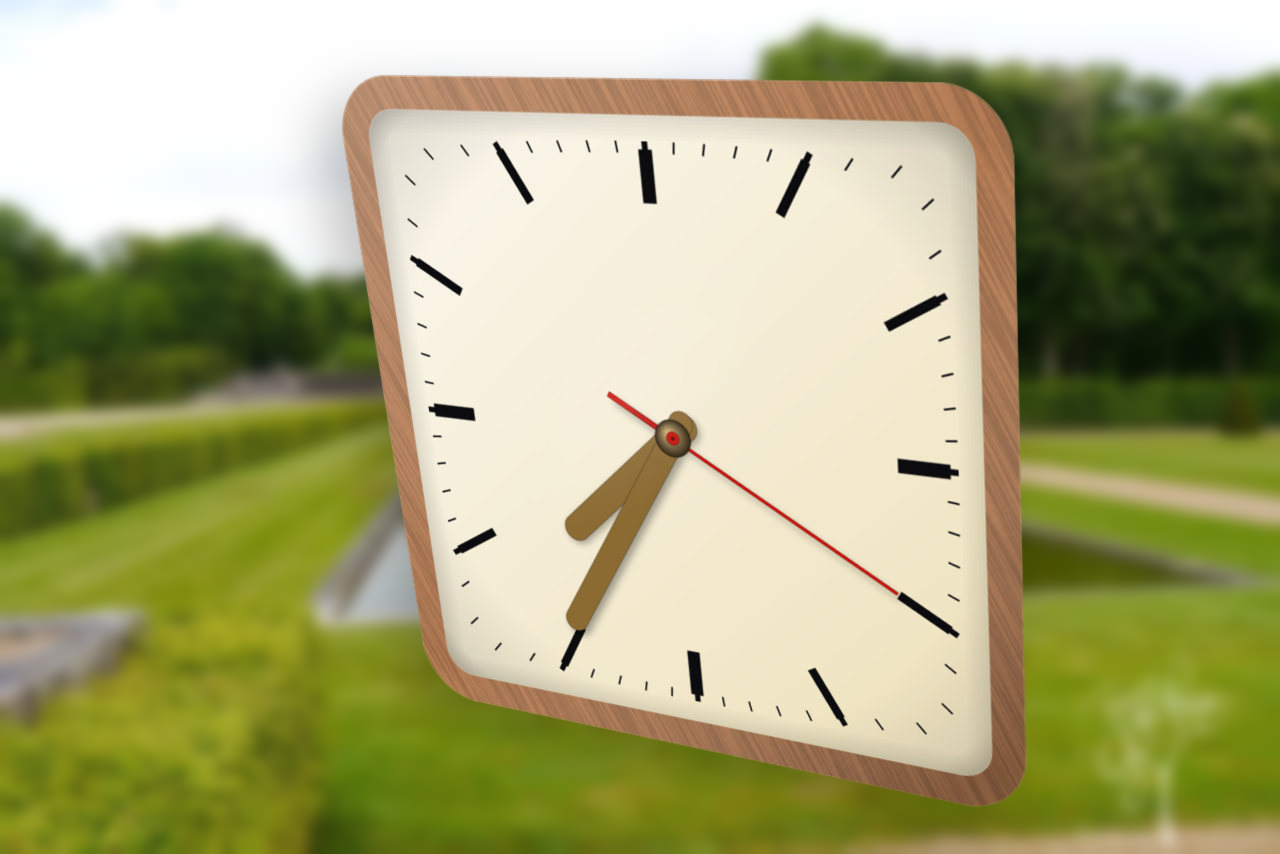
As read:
7.35.20
